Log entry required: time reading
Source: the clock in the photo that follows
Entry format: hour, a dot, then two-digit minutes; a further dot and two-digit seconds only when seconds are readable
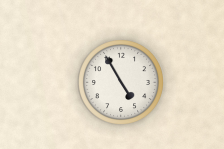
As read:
4.55
